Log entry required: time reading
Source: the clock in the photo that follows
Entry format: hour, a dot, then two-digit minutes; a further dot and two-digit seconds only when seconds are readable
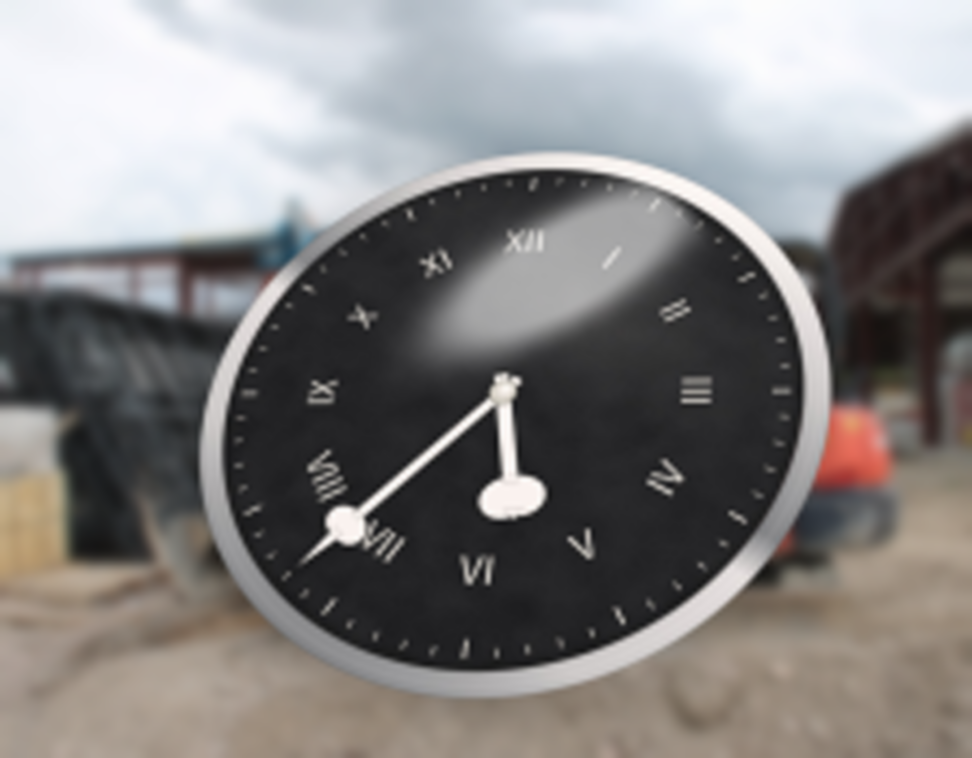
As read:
5.37
